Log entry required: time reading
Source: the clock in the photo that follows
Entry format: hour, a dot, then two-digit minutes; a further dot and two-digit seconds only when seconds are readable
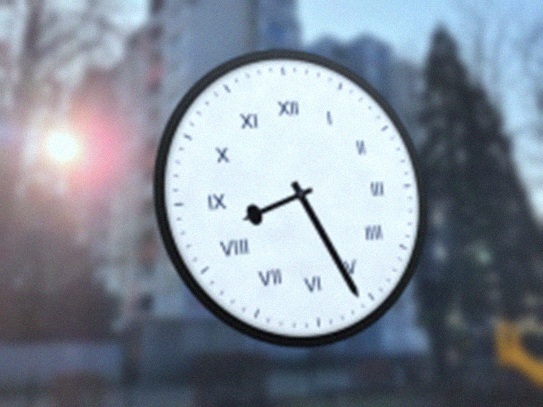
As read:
8.26
